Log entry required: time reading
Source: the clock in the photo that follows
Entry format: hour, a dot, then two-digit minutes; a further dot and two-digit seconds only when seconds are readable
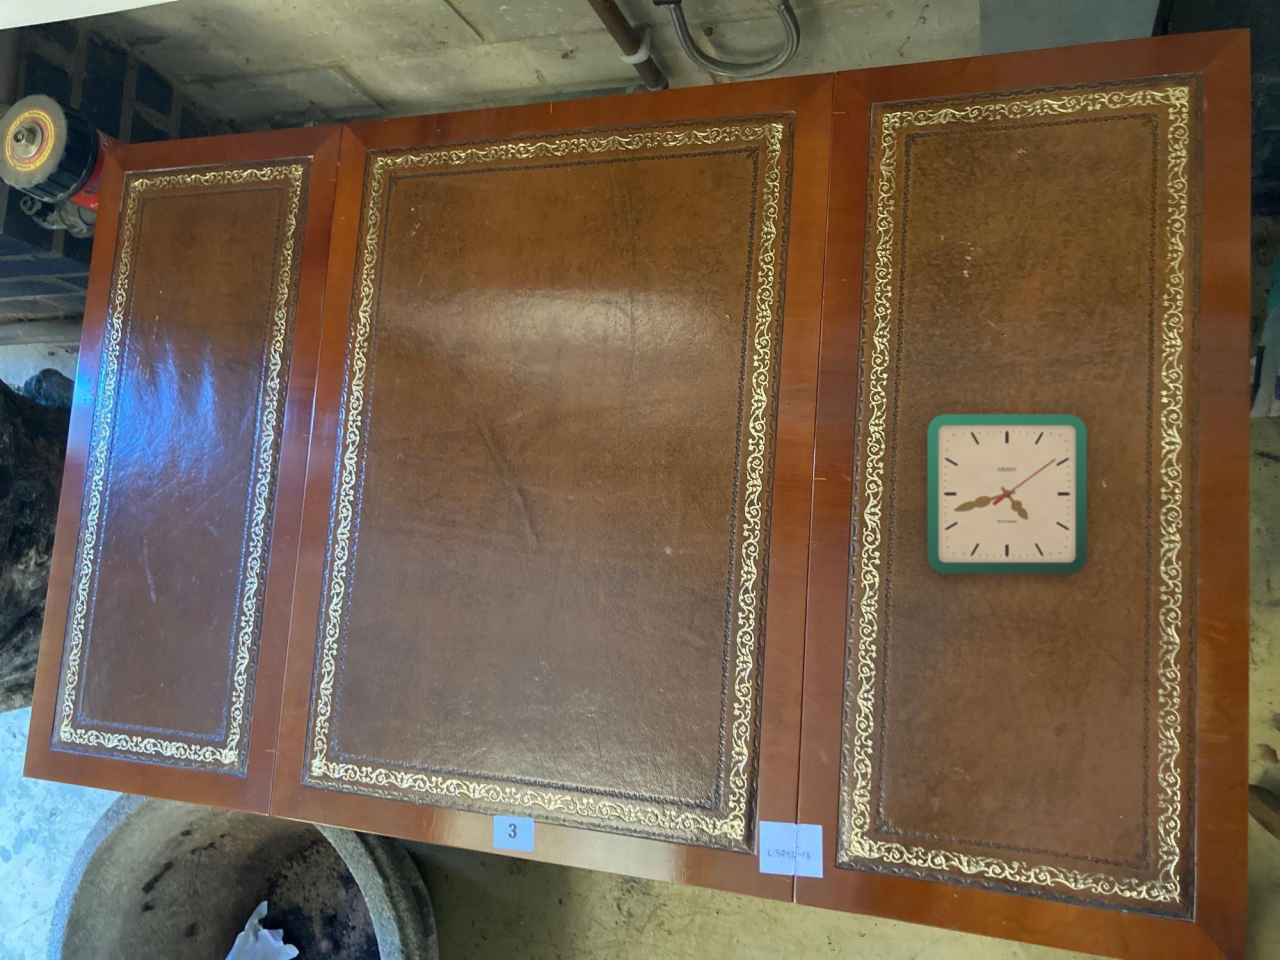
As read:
4.42.09
